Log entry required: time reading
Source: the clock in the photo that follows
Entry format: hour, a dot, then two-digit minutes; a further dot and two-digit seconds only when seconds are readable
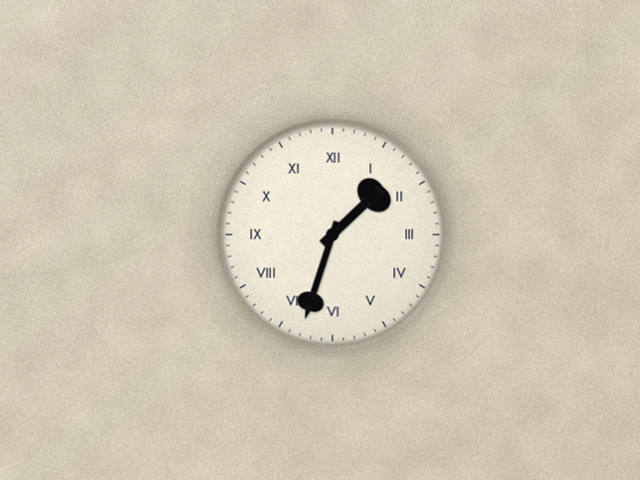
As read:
1.33
